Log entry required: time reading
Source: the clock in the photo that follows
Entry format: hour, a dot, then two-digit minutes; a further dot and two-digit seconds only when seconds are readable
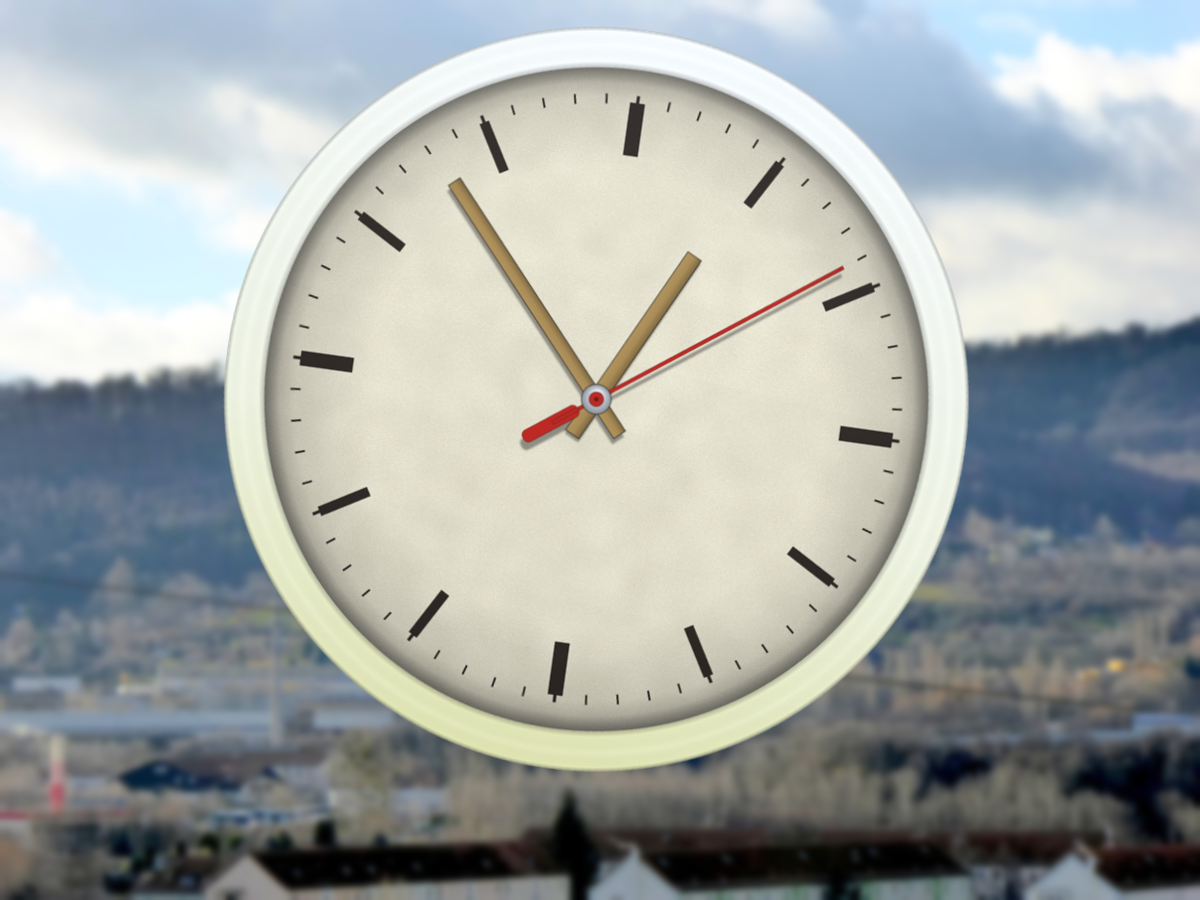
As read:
12.53.09
